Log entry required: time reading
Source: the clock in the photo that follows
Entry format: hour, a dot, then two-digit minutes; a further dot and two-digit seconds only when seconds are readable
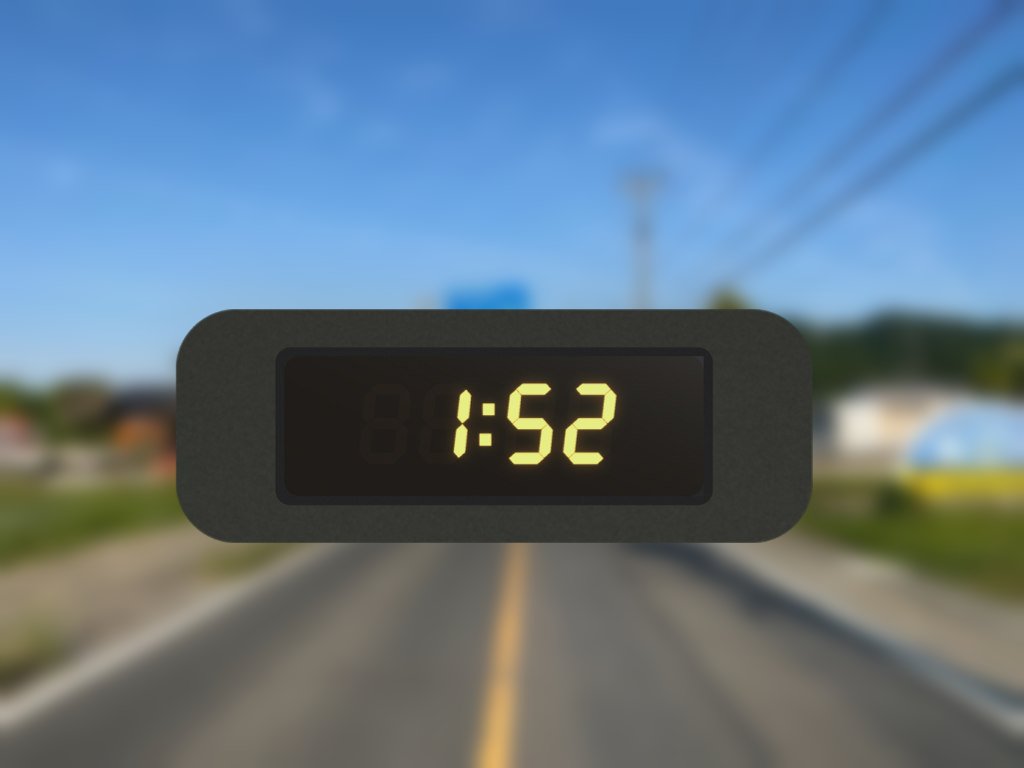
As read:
1.52
